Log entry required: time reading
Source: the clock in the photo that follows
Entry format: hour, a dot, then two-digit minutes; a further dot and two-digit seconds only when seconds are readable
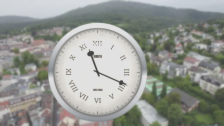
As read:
11.19
